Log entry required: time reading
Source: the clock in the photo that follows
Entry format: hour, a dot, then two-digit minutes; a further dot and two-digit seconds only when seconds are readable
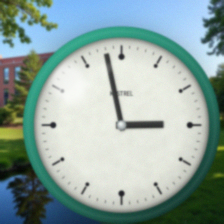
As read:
2.58
